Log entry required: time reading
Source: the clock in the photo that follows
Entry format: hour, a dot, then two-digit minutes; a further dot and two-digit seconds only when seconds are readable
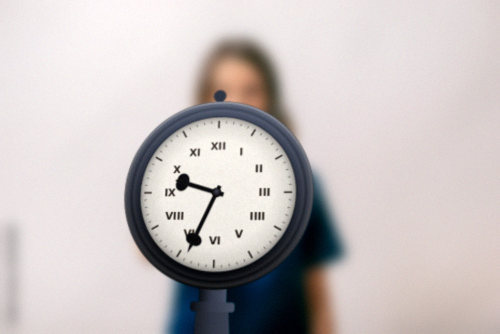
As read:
9.34
